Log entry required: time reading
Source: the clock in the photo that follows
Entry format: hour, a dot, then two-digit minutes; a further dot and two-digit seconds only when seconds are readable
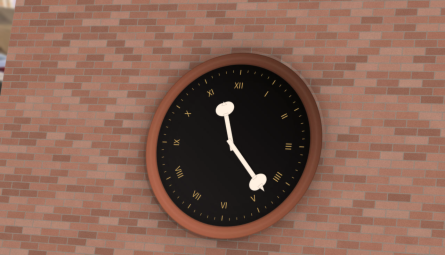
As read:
11.23
